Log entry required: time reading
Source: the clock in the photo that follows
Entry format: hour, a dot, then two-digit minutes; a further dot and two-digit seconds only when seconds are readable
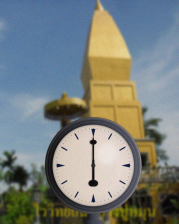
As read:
6.00
